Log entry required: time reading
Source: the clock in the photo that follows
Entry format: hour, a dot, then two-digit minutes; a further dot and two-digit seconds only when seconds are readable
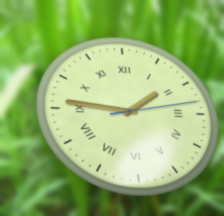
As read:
1.46.13
